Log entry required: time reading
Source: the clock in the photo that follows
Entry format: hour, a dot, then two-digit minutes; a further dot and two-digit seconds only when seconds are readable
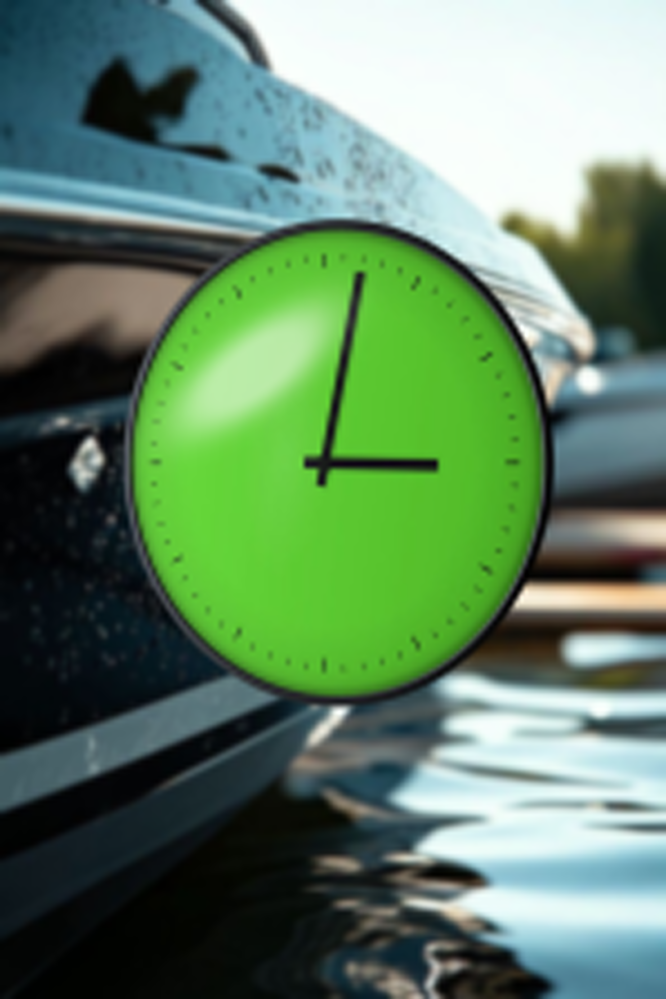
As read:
3.02
